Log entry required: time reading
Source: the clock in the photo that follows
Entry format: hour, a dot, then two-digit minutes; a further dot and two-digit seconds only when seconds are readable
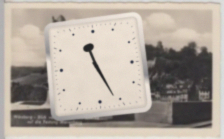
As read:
11.26
